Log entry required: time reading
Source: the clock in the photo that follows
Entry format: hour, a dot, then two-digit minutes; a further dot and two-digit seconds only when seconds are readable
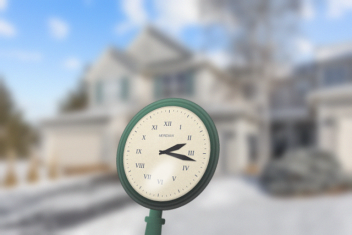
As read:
2.17
